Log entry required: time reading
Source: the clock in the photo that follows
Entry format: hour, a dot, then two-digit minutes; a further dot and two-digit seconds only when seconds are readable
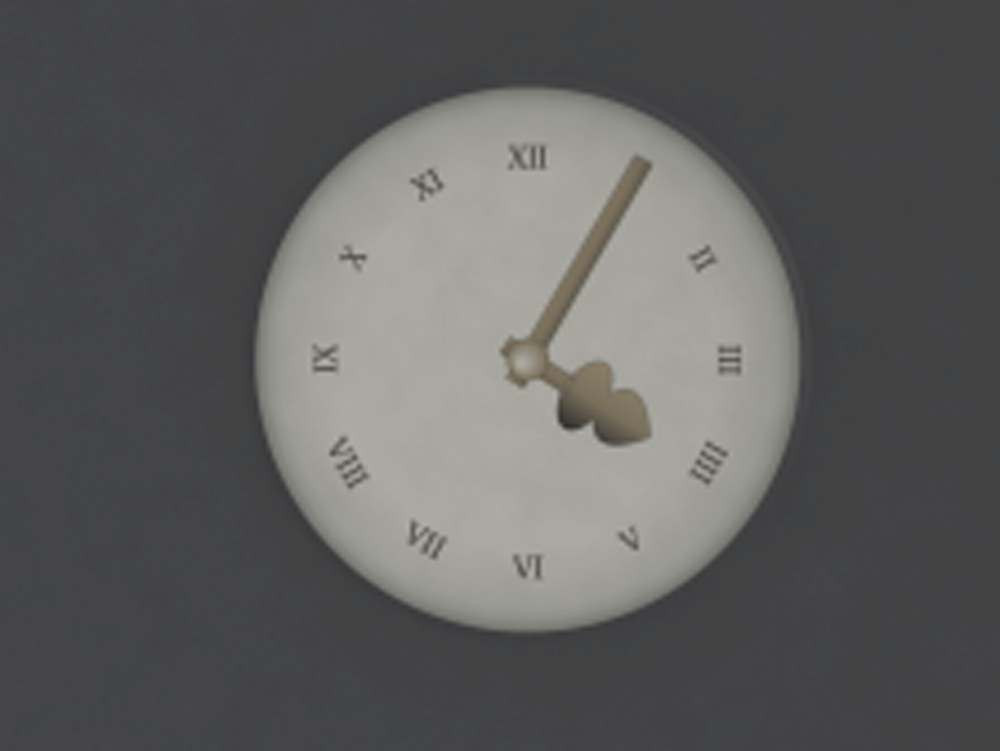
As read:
4.05
